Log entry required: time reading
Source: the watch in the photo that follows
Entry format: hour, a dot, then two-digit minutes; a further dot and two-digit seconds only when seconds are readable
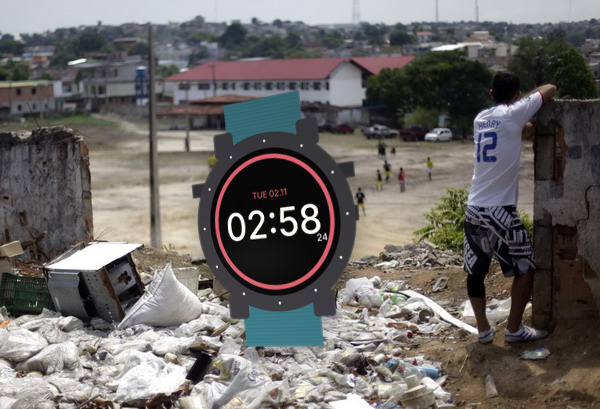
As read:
2.58.24
